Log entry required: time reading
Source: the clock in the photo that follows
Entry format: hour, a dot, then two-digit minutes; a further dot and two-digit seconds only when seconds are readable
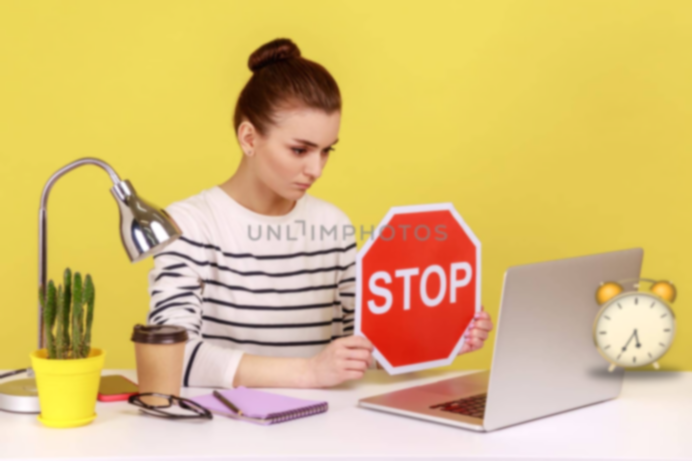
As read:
5.35
